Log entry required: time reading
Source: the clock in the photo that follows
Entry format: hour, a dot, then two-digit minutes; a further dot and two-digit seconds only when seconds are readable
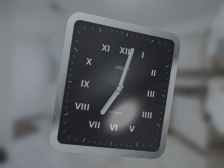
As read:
7.02
